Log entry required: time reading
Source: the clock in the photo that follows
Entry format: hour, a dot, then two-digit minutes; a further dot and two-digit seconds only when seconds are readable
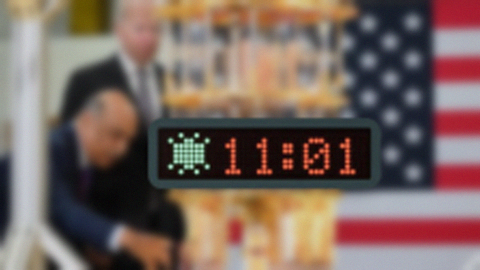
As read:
11.01
